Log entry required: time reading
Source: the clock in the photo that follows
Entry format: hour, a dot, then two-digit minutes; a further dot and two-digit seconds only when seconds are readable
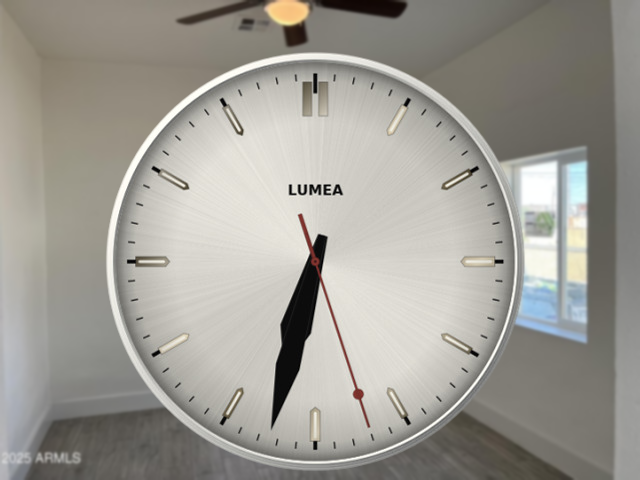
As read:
6.32.27
